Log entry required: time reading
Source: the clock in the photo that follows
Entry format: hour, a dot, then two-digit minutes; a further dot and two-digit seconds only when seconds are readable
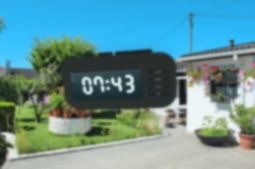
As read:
7.43
